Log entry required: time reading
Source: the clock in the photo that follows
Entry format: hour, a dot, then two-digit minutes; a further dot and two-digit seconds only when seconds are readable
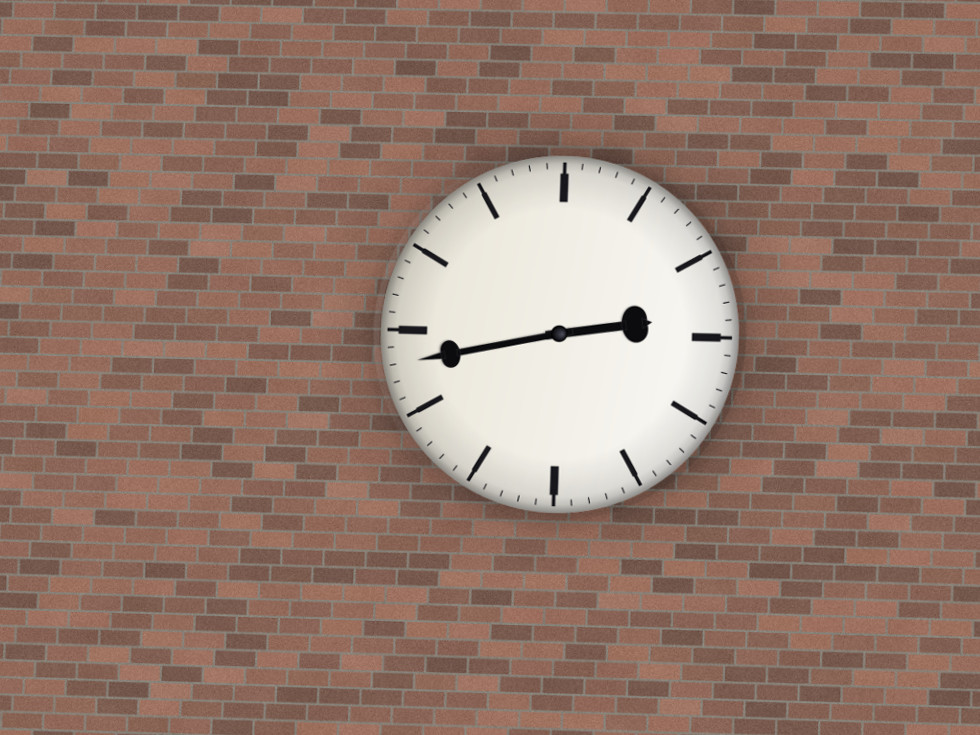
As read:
2.43
